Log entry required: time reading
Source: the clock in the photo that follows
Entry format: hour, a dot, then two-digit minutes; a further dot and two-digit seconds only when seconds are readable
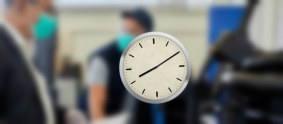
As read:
8.10
